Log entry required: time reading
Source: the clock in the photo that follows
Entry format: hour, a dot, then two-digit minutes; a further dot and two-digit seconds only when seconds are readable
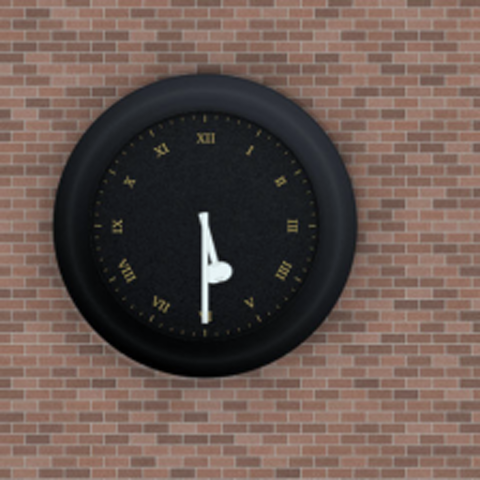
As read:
5.30
